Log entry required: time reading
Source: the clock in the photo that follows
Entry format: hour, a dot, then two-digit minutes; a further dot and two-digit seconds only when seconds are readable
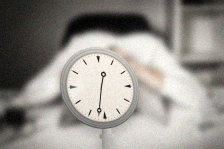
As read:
12.32
